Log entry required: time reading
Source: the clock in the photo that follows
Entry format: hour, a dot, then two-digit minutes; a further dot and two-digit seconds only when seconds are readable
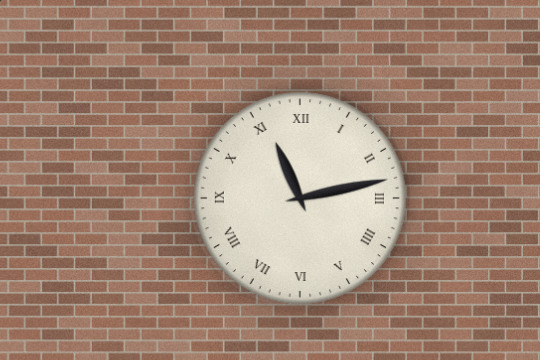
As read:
11.13
